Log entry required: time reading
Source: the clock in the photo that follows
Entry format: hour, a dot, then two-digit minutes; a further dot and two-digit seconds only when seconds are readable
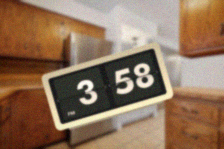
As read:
3.58
